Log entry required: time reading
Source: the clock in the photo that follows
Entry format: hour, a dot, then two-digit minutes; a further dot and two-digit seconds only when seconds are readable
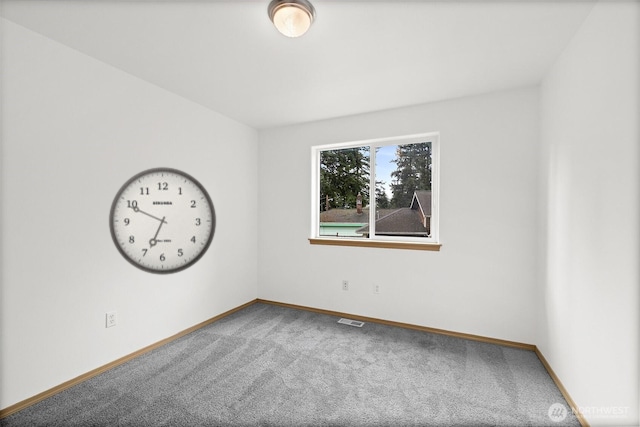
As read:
6.49
